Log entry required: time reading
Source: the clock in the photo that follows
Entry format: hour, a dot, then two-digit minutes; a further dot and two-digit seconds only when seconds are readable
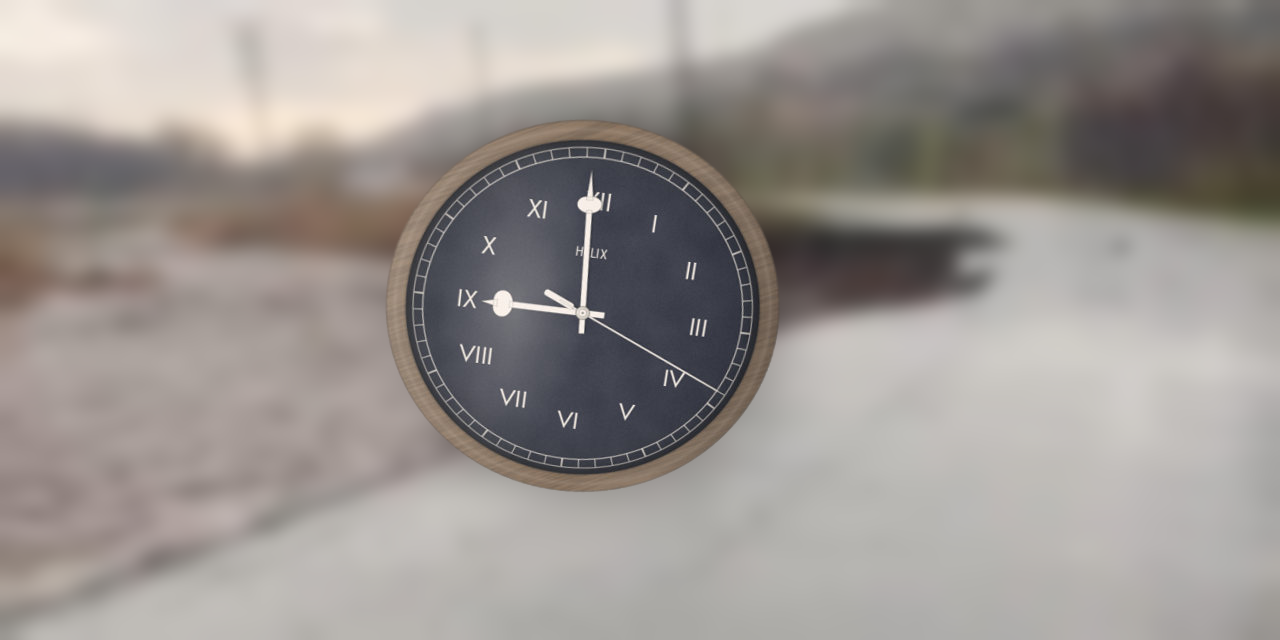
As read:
8.59.19
